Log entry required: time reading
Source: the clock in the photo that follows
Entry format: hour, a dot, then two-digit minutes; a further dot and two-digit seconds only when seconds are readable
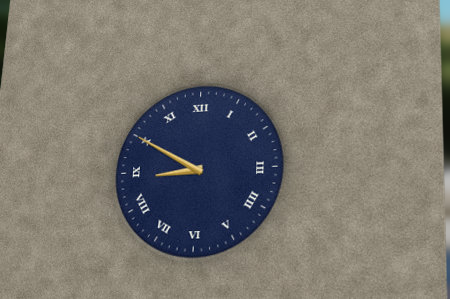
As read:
8.50
